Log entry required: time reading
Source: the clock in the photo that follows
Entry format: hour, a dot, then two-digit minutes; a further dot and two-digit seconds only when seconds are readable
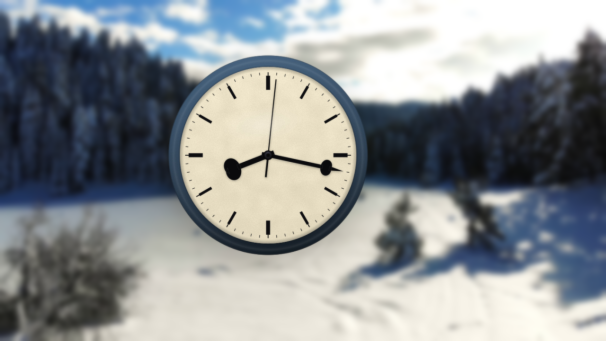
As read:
8.17.01
